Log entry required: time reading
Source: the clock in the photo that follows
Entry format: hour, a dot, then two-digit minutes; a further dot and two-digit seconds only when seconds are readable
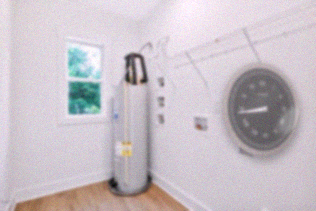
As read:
8.44
